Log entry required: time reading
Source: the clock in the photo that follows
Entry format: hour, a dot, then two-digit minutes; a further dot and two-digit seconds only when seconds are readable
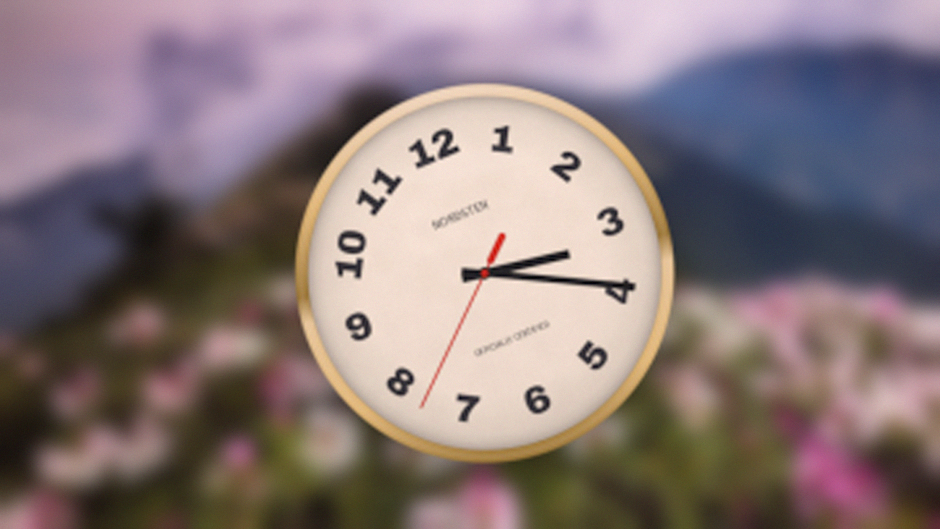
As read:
3.19.38
